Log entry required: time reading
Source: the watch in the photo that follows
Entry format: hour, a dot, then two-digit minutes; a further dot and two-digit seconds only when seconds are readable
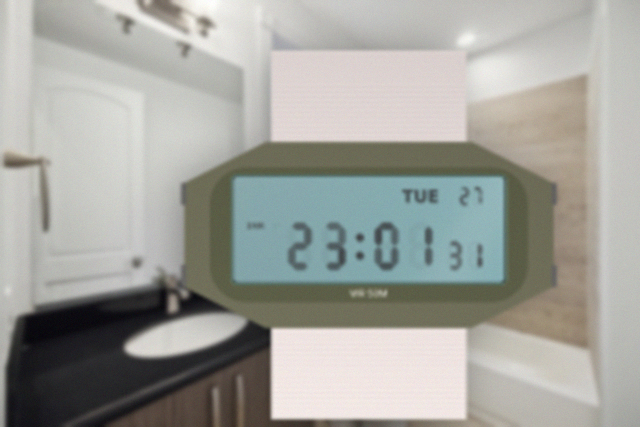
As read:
23.01.31
